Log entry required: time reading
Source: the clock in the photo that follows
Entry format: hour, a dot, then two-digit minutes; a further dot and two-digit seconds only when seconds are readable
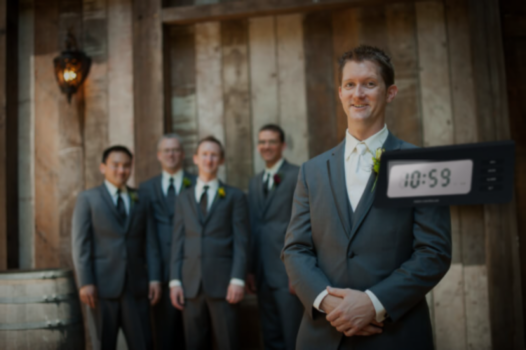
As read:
10.59
